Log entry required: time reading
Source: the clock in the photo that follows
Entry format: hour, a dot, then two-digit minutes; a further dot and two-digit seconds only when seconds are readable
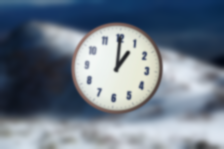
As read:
1.00
